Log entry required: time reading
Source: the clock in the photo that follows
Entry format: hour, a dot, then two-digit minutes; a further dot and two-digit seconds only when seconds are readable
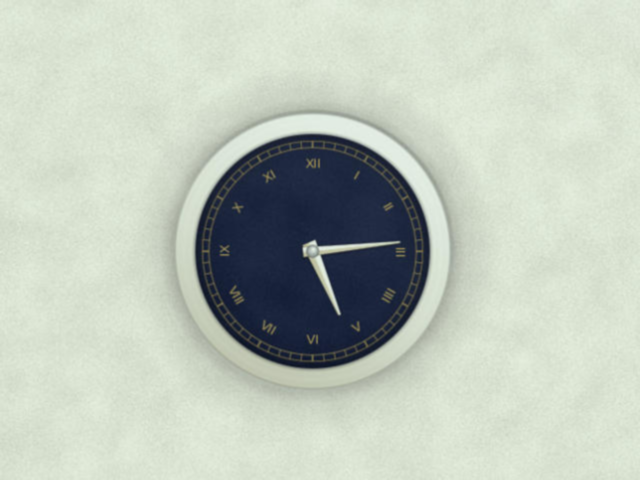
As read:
5.14
